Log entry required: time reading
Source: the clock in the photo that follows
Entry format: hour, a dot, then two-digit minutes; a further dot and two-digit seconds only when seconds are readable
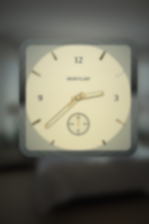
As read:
2.38
